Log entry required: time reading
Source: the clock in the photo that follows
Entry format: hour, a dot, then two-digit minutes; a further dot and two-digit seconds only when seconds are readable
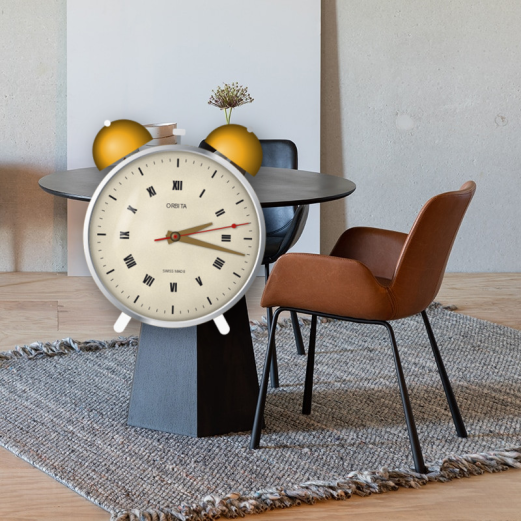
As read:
2.17.13
